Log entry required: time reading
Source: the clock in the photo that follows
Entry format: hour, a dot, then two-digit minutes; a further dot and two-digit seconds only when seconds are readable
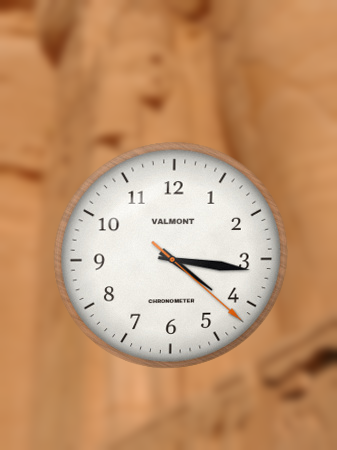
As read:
4.16.22
